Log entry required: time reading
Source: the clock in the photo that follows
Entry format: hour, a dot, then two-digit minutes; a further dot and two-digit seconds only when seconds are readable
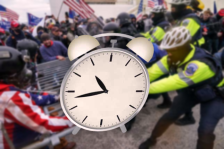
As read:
10.43
